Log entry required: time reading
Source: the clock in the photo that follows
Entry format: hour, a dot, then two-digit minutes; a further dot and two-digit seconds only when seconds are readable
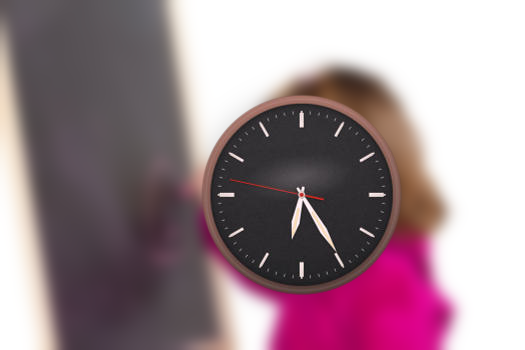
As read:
6.24.47
